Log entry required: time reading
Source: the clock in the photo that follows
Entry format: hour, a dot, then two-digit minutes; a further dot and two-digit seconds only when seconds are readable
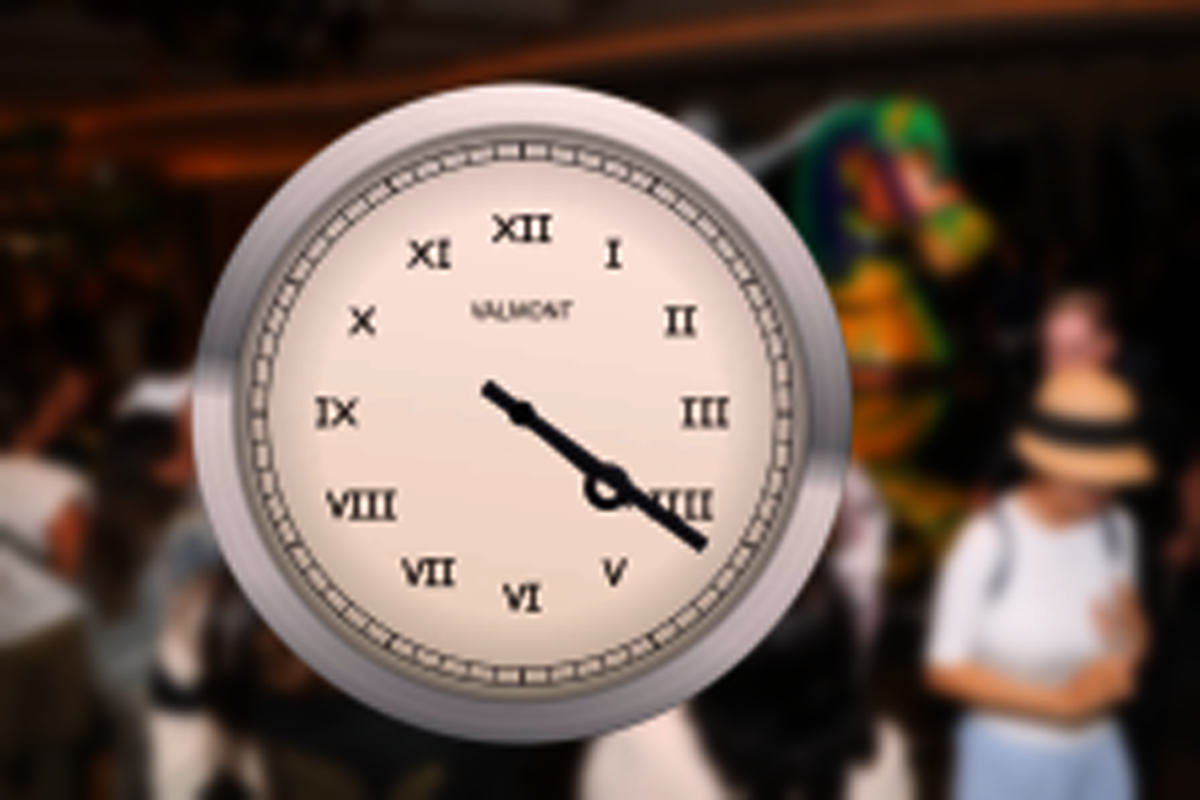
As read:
4.21
